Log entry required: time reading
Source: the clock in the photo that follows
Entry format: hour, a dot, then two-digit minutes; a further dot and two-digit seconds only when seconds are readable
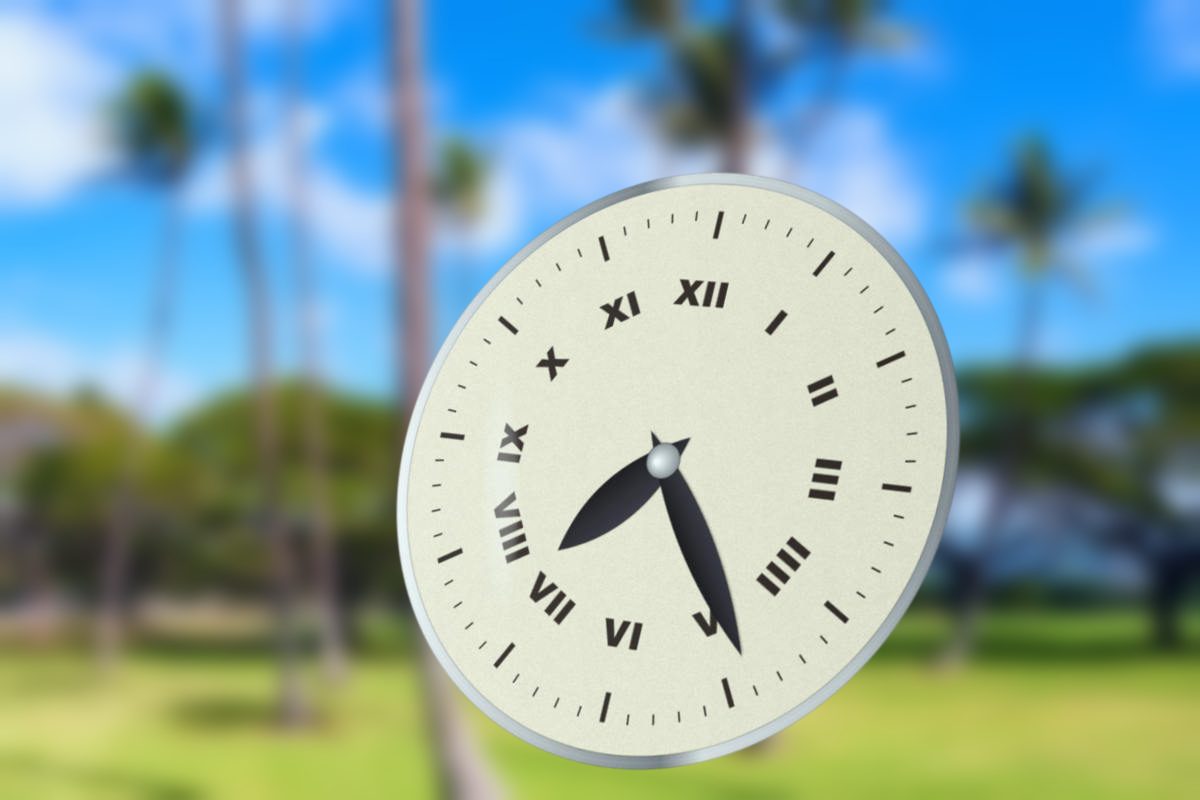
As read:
7.24
